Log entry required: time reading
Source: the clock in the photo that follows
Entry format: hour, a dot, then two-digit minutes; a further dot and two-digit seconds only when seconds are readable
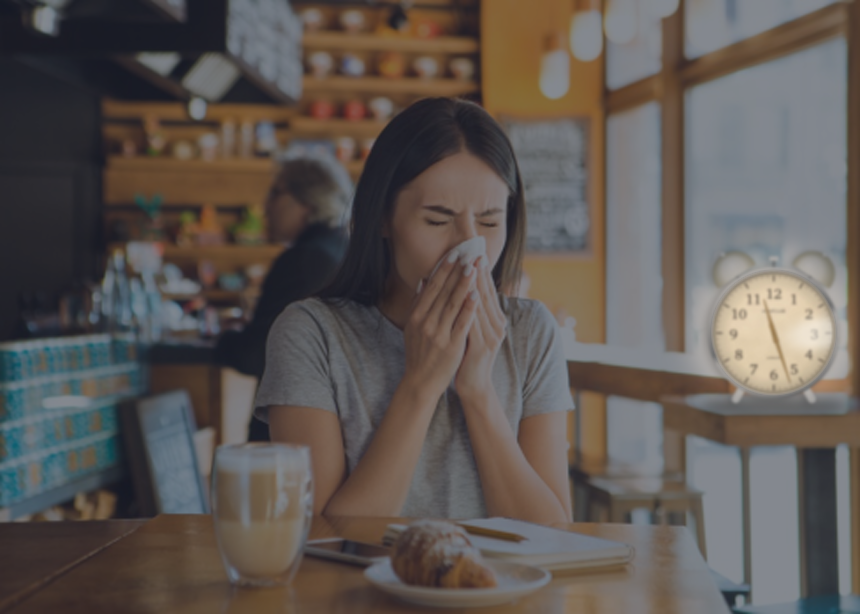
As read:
11.27
